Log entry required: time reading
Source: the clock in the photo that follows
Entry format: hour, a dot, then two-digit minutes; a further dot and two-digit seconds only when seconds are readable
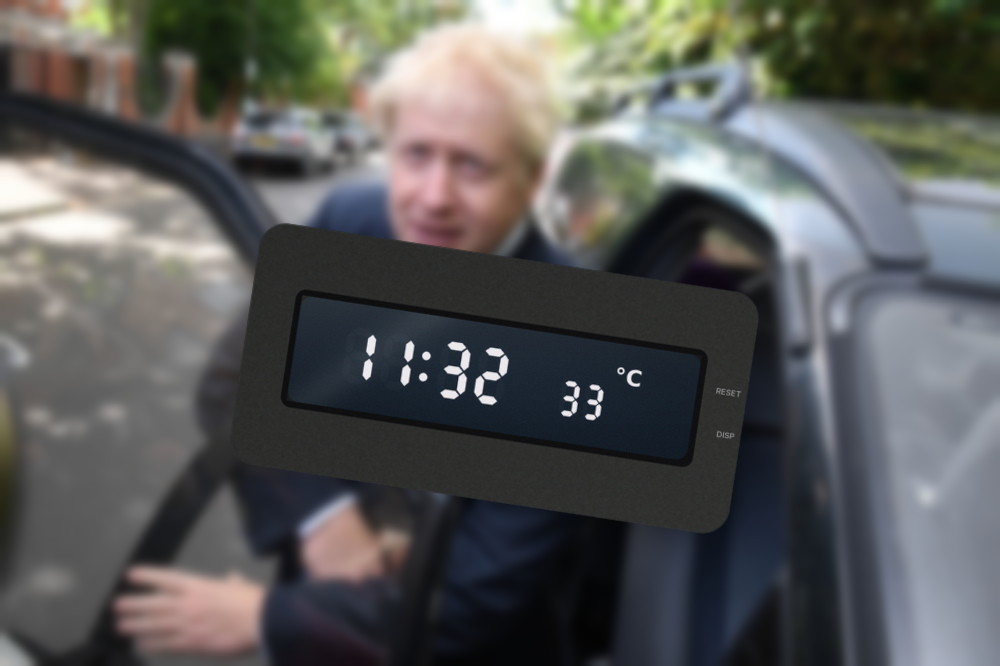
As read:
11.32
